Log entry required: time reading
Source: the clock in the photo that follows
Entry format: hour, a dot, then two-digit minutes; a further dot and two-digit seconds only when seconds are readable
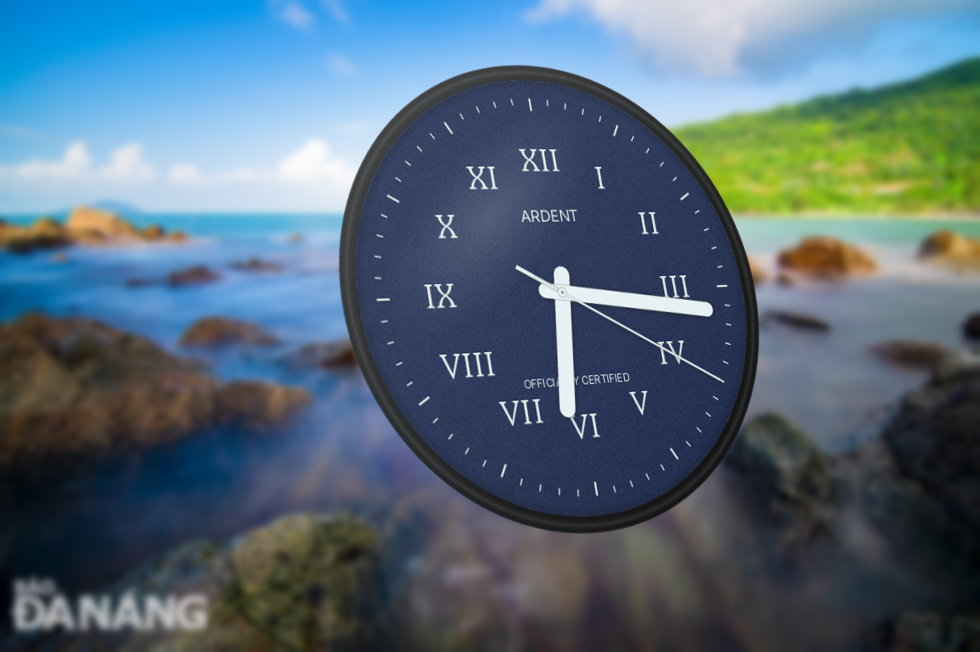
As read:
6.16.20
